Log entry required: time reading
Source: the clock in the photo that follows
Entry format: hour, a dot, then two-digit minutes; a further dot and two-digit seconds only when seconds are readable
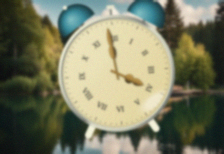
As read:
3.59
